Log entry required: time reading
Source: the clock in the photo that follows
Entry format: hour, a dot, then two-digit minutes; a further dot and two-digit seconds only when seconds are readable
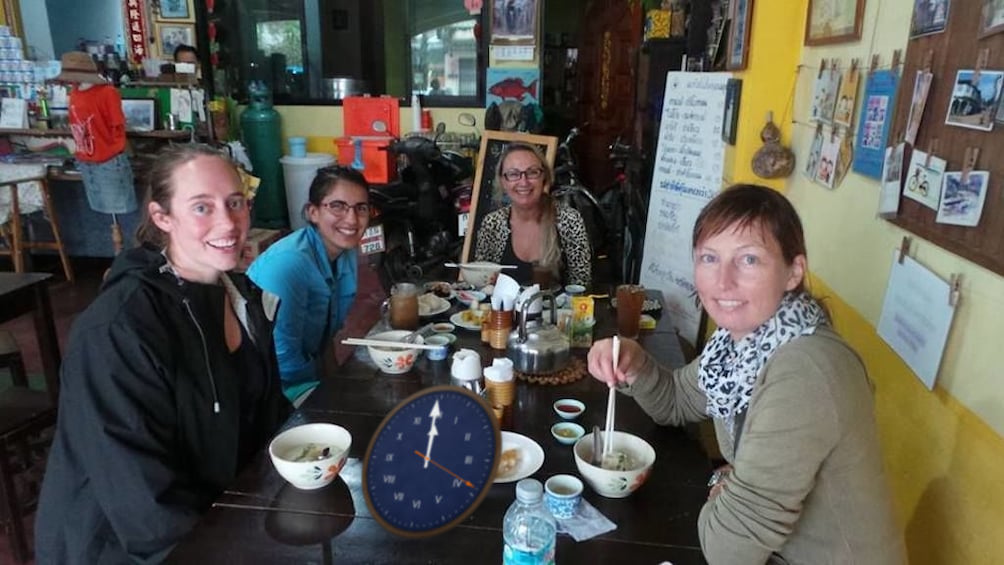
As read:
11.59.19
